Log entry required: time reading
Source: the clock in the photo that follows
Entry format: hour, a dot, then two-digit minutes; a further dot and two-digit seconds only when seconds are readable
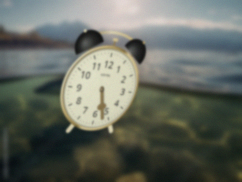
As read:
5.27
